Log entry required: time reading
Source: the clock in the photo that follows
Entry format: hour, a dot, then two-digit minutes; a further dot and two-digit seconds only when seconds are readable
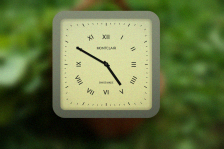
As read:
4.50
